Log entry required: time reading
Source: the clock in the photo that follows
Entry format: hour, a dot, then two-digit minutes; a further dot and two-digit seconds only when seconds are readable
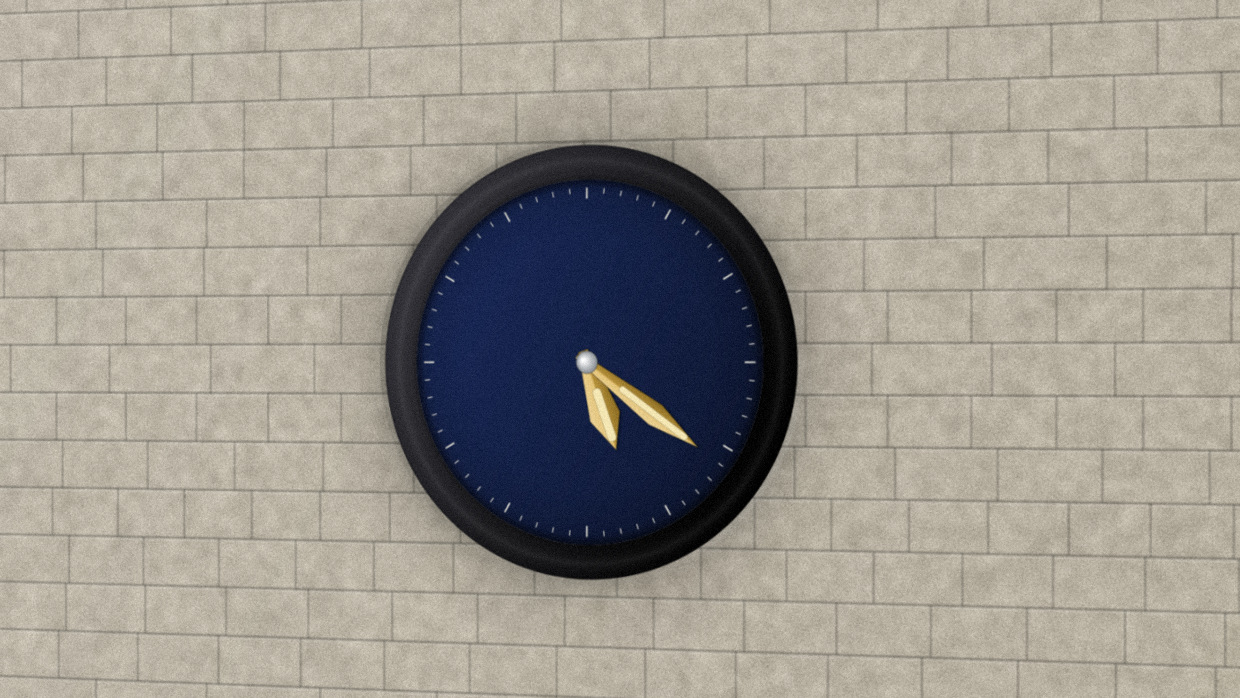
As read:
5.21
